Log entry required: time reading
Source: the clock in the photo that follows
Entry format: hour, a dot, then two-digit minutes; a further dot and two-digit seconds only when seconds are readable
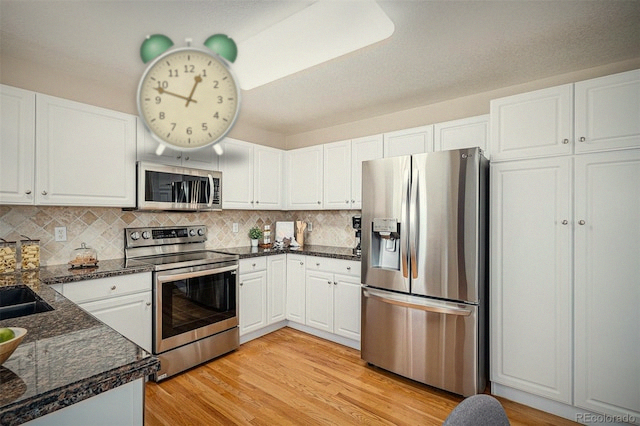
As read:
12.48
